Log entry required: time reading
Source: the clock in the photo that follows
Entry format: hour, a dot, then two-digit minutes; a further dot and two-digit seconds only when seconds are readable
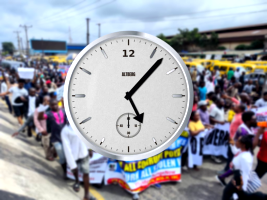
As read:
5.07
